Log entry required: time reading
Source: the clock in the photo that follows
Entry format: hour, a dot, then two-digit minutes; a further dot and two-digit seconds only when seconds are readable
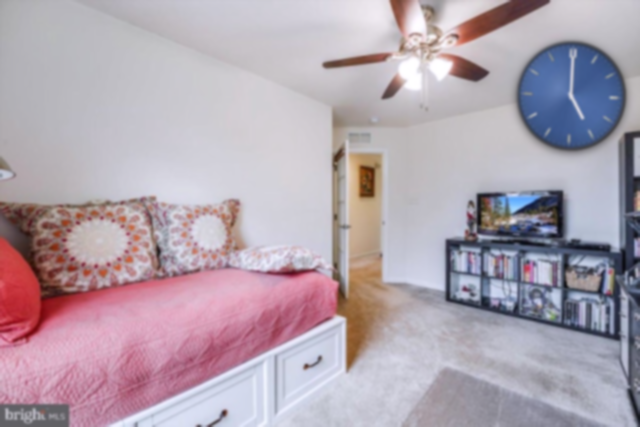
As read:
5.00
